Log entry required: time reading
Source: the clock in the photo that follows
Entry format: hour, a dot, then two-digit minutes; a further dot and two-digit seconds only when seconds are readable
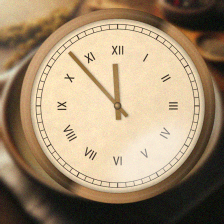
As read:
11.53
